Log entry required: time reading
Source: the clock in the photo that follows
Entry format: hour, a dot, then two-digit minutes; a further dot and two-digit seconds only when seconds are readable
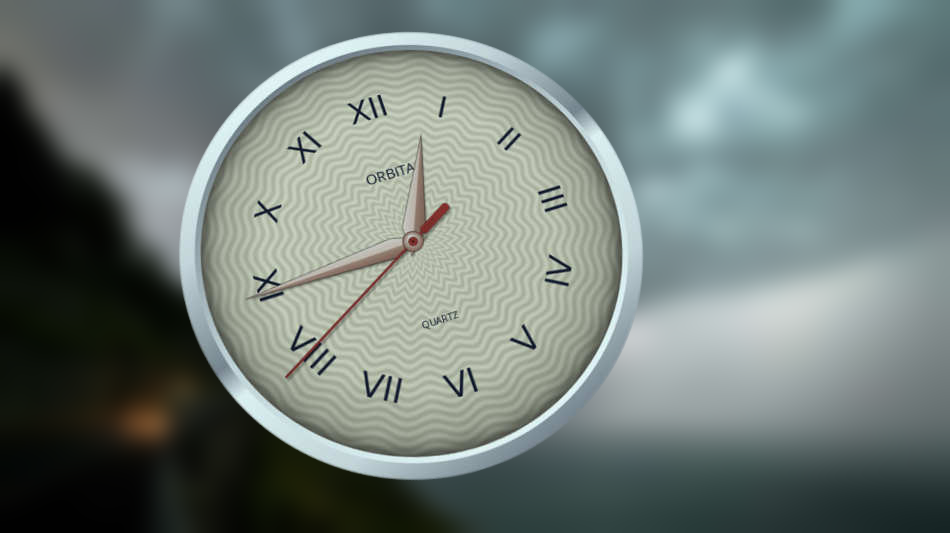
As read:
12.44.40
